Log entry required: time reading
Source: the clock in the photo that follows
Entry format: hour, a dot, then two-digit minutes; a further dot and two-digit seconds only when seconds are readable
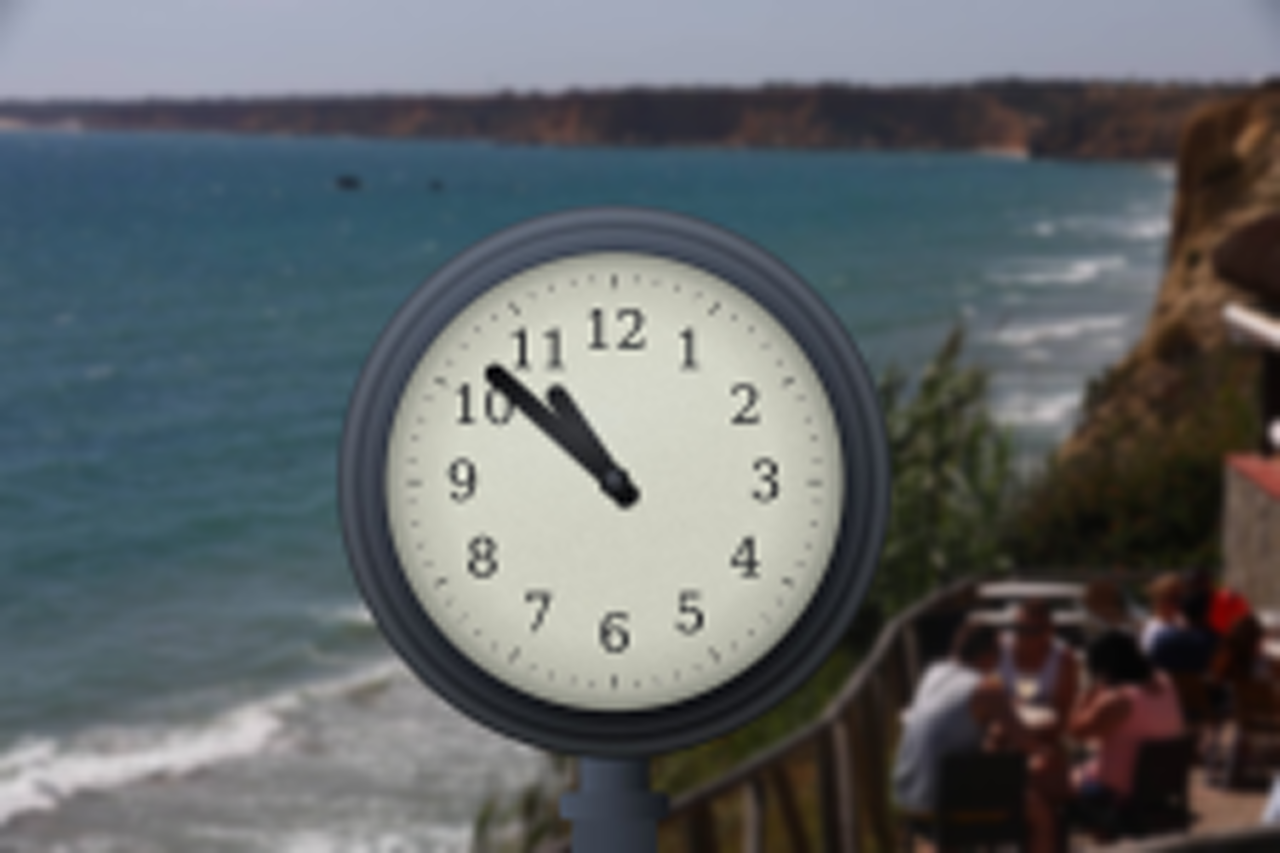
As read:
10.52
